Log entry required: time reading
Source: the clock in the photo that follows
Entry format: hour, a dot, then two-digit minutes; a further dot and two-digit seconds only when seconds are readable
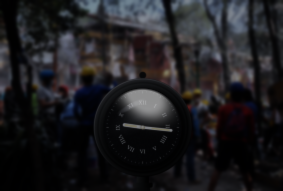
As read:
9.16
